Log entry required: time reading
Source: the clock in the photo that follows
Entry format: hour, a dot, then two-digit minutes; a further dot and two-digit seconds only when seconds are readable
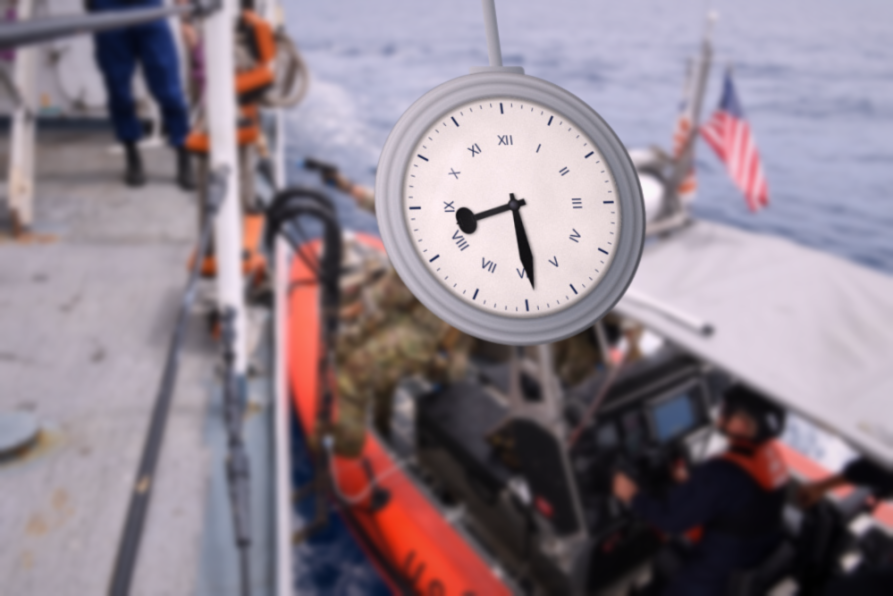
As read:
8.29
